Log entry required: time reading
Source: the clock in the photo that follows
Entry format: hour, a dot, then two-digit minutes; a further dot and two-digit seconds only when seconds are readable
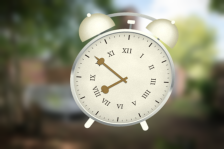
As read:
7.51
